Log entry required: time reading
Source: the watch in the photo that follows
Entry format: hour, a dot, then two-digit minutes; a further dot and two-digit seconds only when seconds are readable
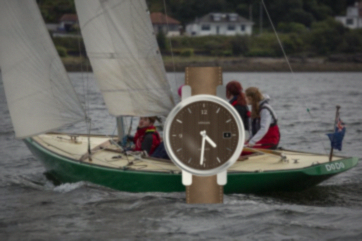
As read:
4.31
